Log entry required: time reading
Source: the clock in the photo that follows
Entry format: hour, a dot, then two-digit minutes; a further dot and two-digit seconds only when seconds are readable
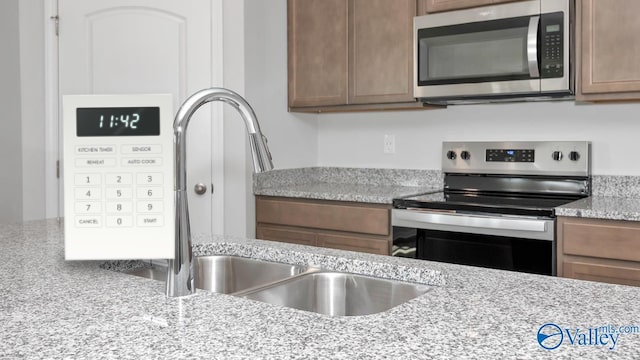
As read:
11.42
